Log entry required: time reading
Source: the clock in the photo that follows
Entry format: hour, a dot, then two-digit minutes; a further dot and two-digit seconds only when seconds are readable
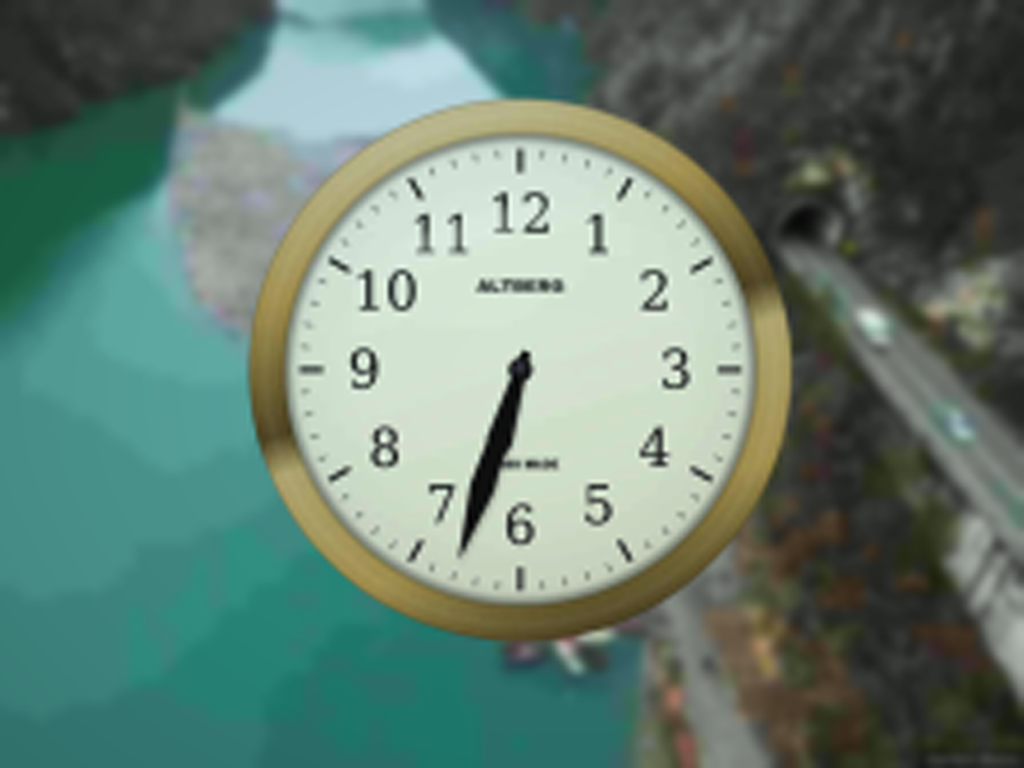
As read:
6.33
